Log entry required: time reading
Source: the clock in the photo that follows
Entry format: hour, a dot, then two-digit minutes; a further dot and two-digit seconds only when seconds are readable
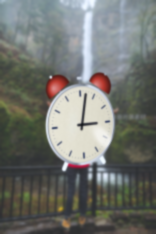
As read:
3.02
